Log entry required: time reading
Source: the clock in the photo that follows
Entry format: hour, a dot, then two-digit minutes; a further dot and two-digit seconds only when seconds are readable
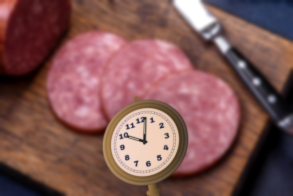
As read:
10.02
